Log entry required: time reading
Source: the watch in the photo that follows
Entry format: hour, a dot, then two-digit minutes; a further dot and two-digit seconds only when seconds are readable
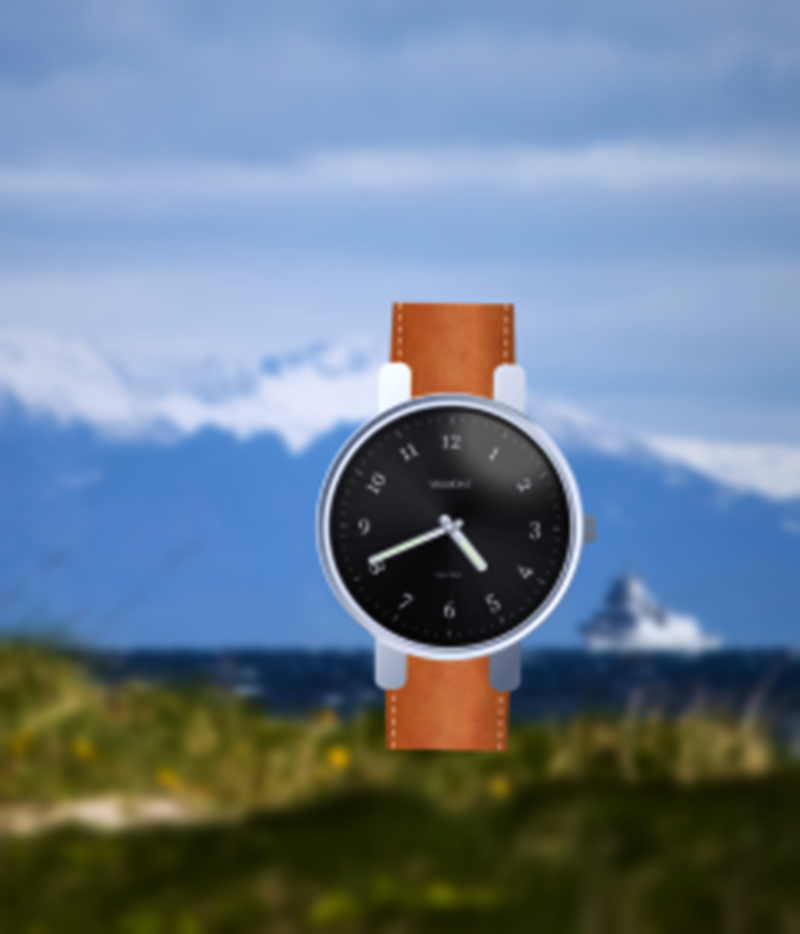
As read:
4.41
